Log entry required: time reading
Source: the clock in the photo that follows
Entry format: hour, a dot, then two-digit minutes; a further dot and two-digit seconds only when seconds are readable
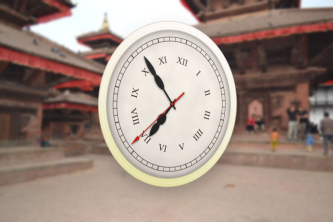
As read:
6.51.36
